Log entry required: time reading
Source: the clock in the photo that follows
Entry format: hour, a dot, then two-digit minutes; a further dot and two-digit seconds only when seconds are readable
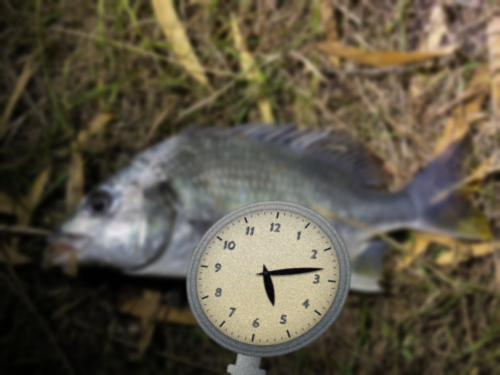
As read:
5.13
